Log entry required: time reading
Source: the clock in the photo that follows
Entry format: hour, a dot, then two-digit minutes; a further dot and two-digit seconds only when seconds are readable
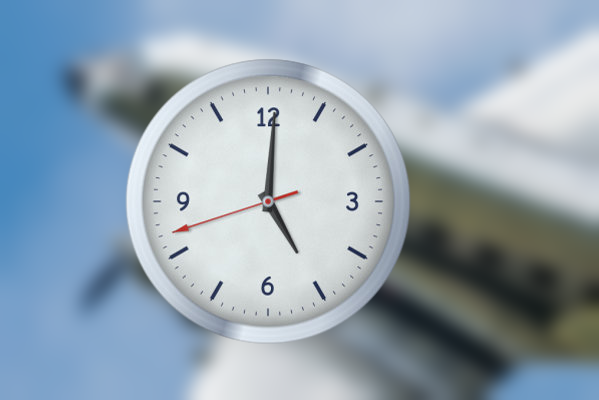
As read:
5.00.42
